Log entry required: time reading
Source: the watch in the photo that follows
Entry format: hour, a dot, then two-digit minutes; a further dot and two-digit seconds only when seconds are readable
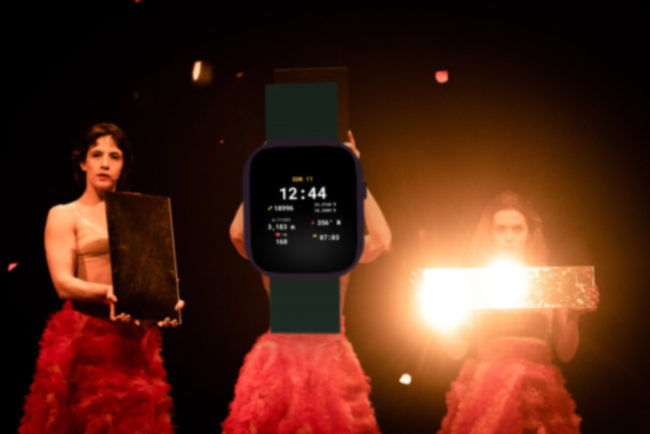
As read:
12.44
